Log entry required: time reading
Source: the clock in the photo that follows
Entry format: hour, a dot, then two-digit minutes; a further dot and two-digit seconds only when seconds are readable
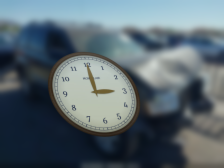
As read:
3.00
